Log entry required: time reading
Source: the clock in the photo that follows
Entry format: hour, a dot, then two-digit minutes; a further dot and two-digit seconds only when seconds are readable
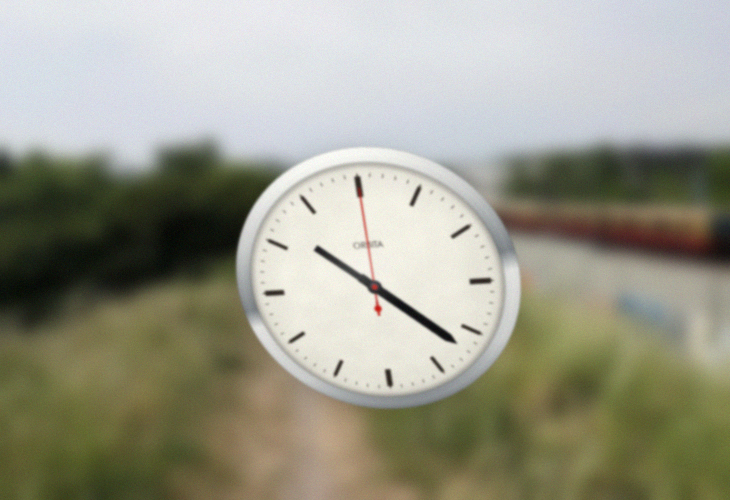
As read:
10.22.00
